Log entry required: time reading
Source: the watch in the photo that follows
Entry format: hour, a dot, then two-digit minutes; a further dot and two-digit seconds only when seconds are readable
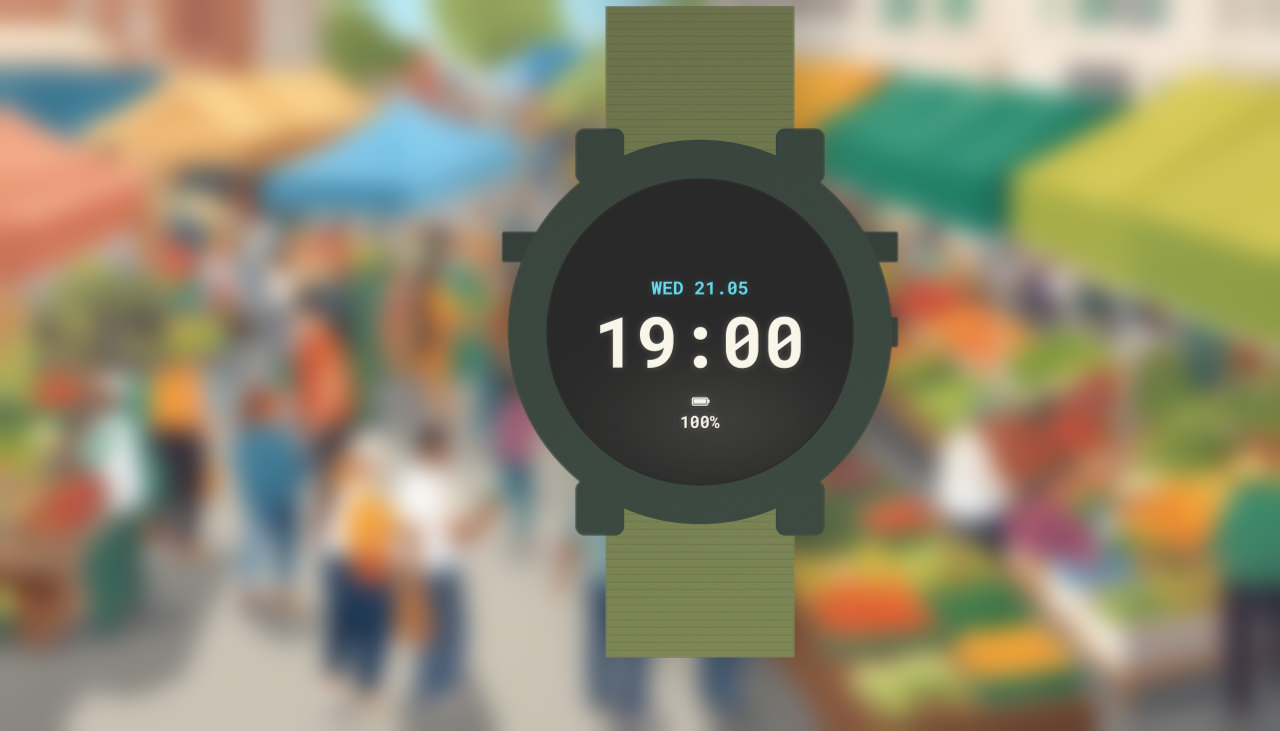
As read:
19.00
